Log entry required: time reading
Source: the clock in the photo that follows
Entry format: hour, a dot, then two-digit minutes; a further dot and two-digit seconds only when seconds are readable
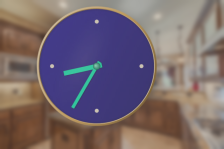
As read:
8.35
